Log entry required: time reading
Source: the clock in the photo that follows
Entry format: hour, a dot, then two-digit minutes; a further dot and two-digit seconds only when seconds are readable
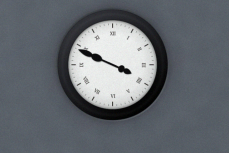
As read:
3.49
